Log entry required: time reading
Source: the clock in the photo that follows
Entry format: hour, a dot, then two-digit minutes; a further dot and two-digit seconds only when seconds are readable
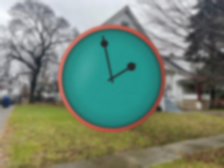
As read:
1.58
